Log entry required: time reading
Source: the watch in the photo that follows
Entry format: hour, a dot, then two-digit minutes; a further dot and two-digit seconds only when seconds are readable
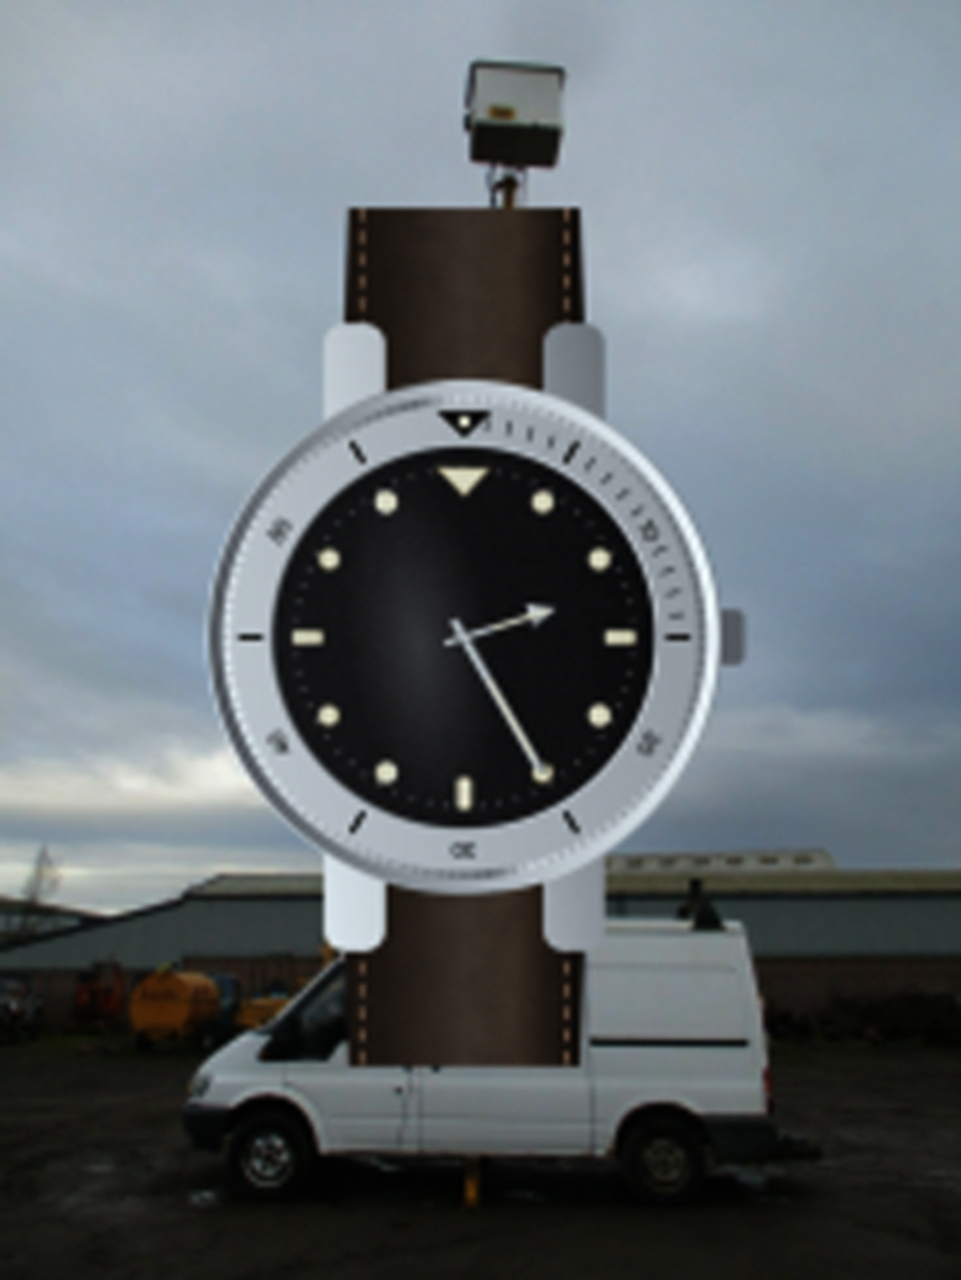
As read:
2.25
